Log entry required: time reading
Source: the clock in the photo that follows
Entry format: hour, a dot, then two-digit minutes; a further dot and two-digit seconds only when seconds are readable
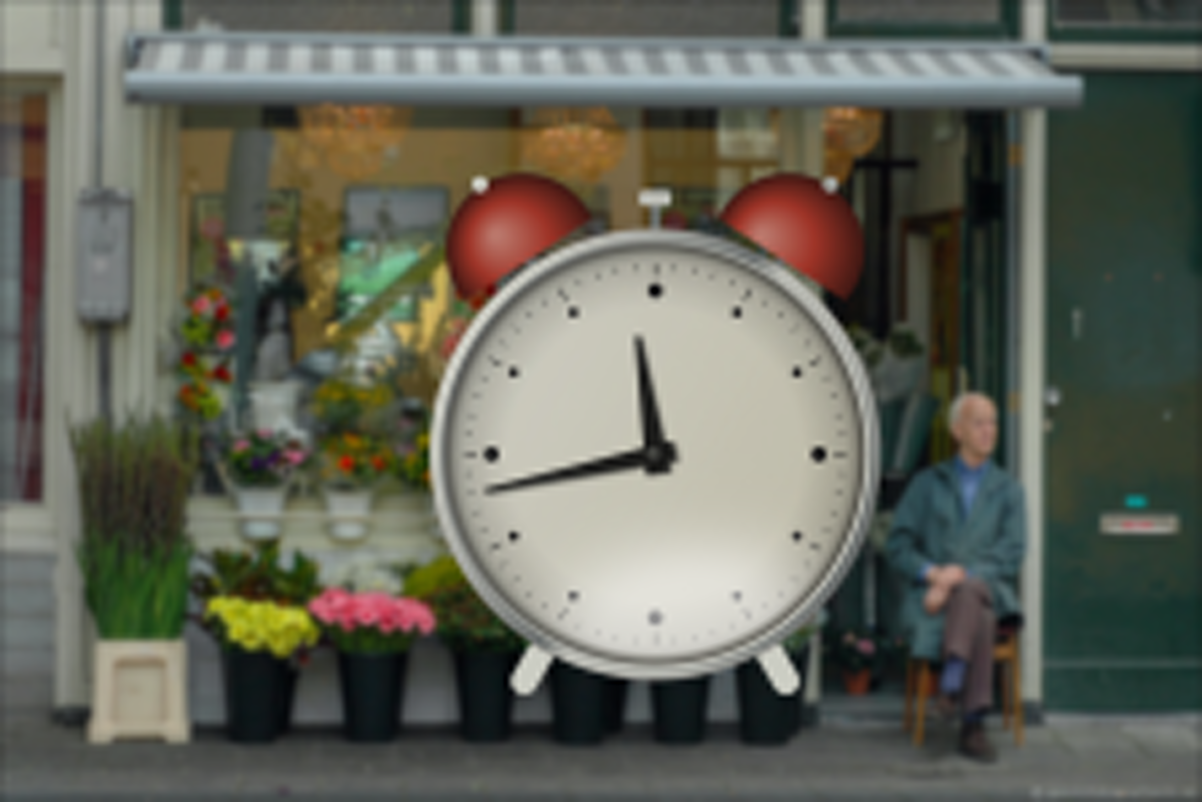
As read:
11.43
